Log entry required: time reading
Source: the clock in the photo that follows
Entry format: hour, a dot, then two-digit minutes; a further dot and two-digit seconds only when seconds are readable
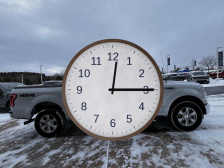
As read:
12.15
